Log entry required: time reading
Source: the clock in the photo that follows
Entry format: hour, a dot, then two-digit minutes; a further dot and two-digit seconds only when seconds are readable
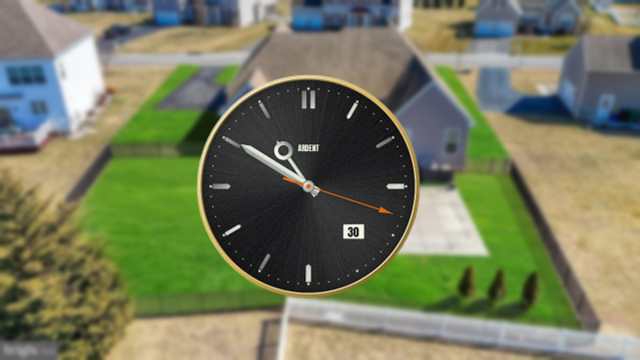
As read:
10.50.18
